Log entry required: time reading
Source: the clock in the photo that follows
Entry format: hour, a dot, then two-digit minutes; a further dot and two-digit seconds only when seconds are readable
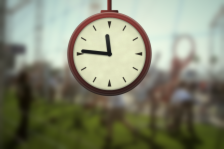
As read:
11.46
